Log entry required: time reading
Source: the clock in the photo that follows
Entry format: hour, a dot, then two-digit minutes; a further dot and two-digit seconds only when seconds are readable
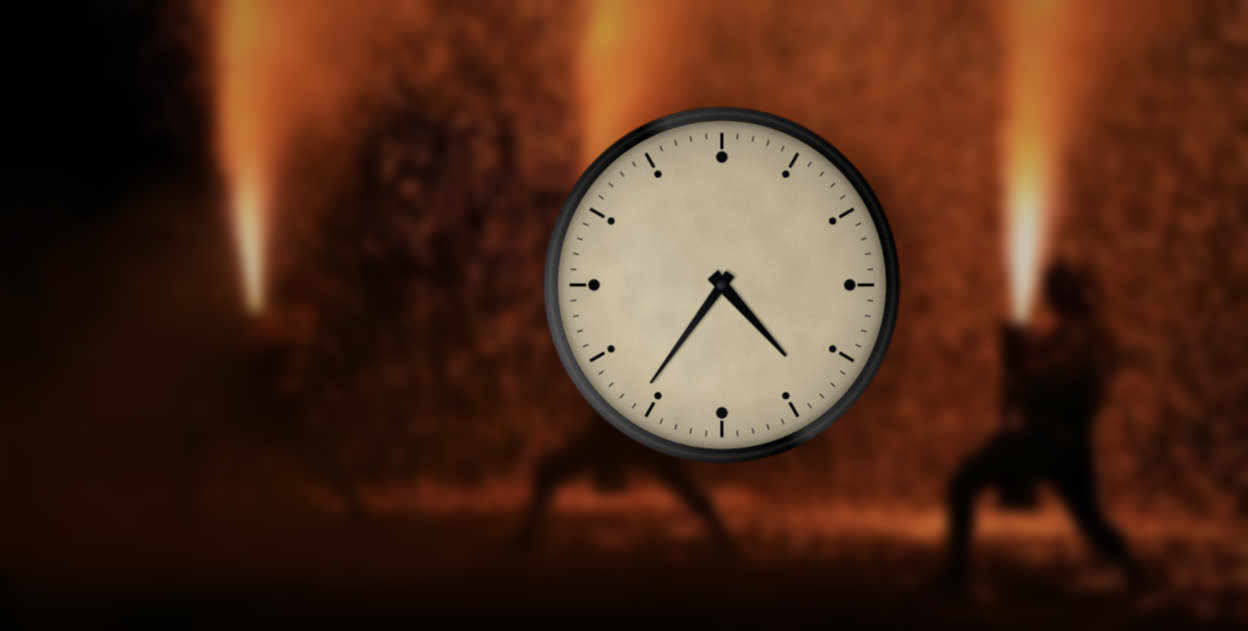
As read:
4.36
